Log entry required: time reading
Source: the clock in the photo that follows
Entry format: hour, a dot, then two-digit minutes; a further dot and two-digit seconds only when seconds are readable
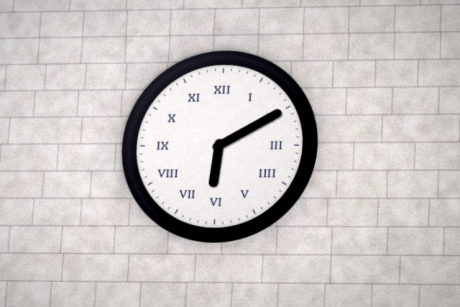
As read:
6.10
